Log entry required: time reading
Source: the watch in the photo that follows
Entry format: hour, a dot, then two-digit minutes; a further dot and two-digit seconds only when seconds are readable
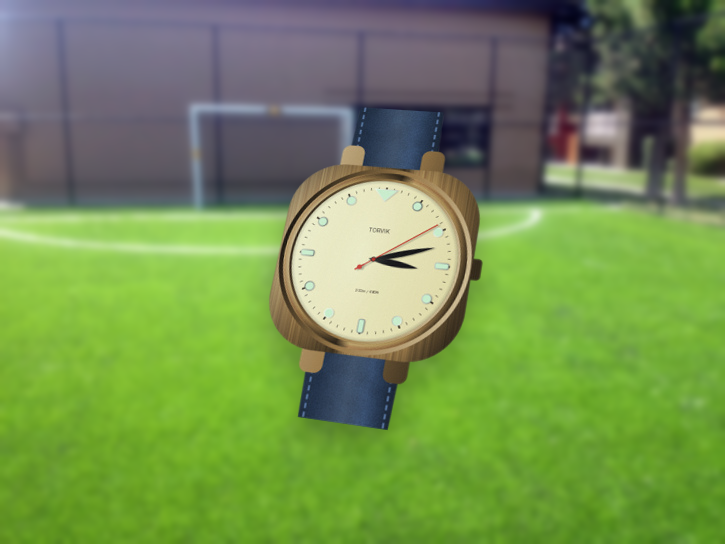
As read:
3.12.09
